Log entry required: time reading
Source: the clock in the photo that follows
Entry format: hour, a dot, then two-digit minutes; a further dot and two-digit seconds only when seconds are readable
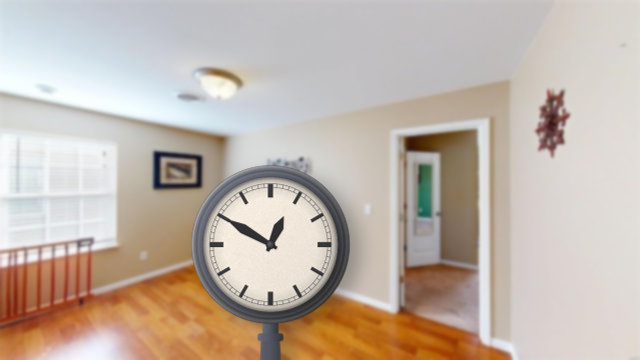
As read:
12.50
